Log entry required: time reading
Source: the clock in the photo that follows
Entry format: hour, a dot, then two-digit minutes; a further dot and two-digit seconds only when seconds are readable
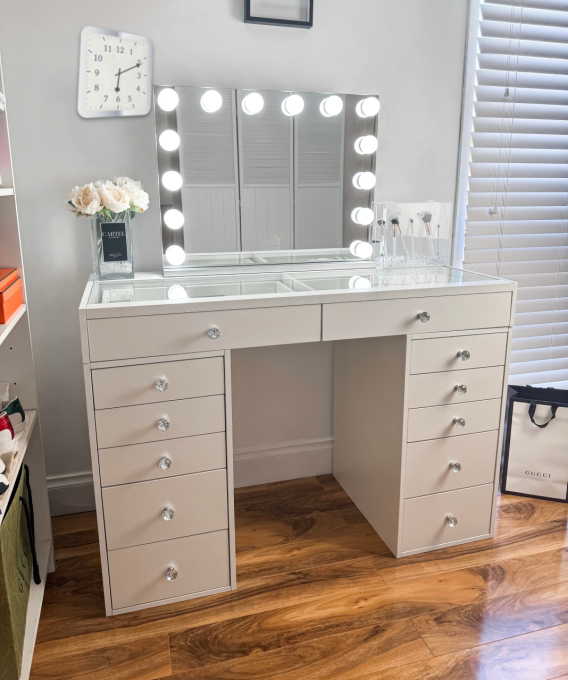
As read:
6.11
